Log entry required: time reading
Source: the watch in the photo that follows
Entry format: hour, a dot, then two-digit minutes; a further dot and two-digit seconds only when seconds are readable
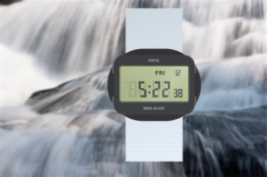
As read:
5.22
